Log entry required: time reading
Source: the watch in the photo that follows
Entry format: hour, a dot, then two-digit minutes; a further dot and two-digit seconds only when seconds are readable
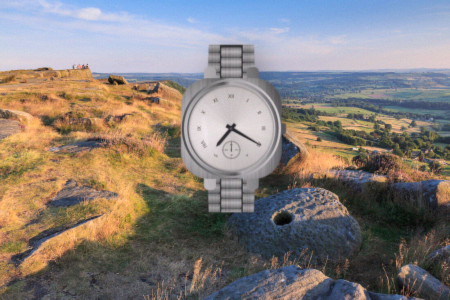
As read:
7.20
